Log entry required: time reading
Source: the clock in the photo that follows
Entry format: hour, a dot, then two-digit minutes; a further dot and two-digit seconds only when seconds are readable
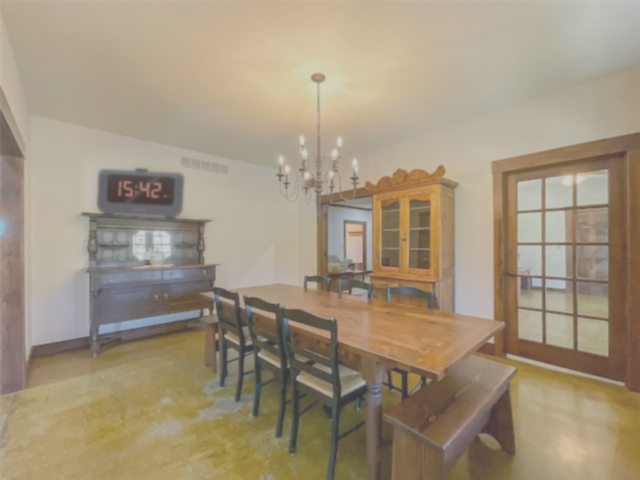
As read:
15.42
